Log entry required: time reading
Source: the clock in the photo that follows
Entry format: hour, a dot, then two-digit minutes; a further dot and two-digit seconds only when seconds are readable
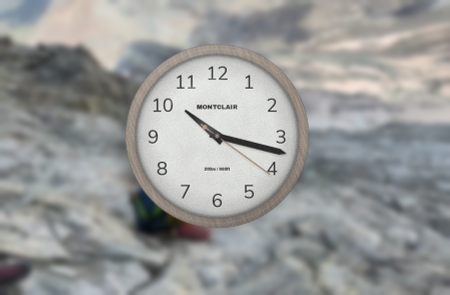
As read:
10.17.21
